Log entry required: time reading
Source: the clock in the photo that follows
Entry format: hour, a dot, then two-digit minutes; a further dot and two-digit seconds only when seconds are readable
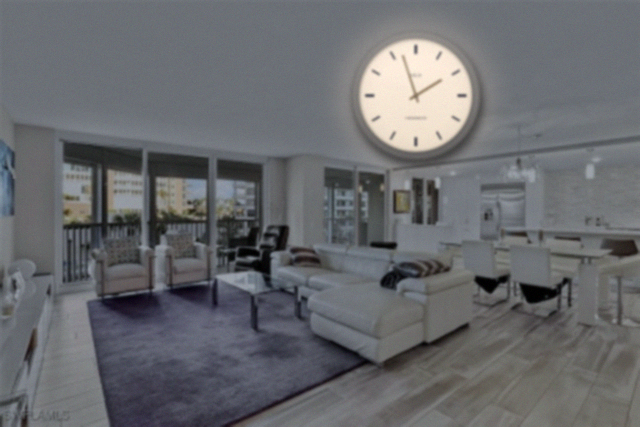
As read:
1.57
